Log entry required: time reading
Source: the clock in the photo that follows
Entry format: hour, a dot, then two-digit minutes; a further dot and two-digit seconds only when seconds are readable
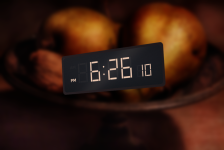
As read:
6.26.10
